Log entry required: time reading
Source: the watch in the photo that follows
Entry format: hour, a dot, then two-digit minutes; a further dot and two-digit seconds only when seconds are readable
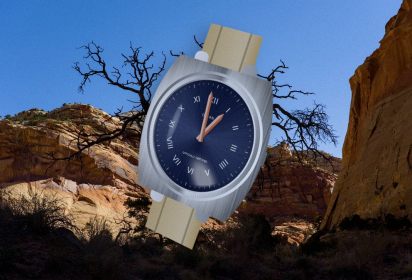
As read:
12.59
